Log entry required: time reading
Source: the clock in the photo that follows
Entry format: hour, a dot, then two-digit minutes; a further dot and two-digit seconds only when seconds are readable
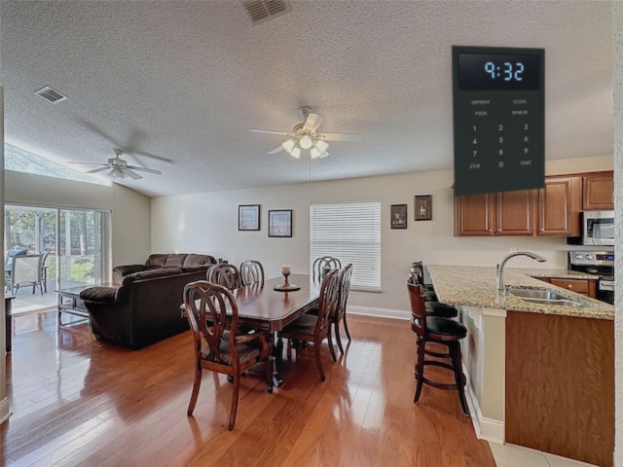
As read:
9.32
